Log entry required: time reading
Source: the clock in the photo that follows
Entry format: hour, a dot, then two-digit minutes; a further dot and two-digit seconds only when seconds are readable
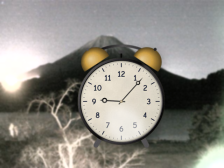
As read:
9.07
